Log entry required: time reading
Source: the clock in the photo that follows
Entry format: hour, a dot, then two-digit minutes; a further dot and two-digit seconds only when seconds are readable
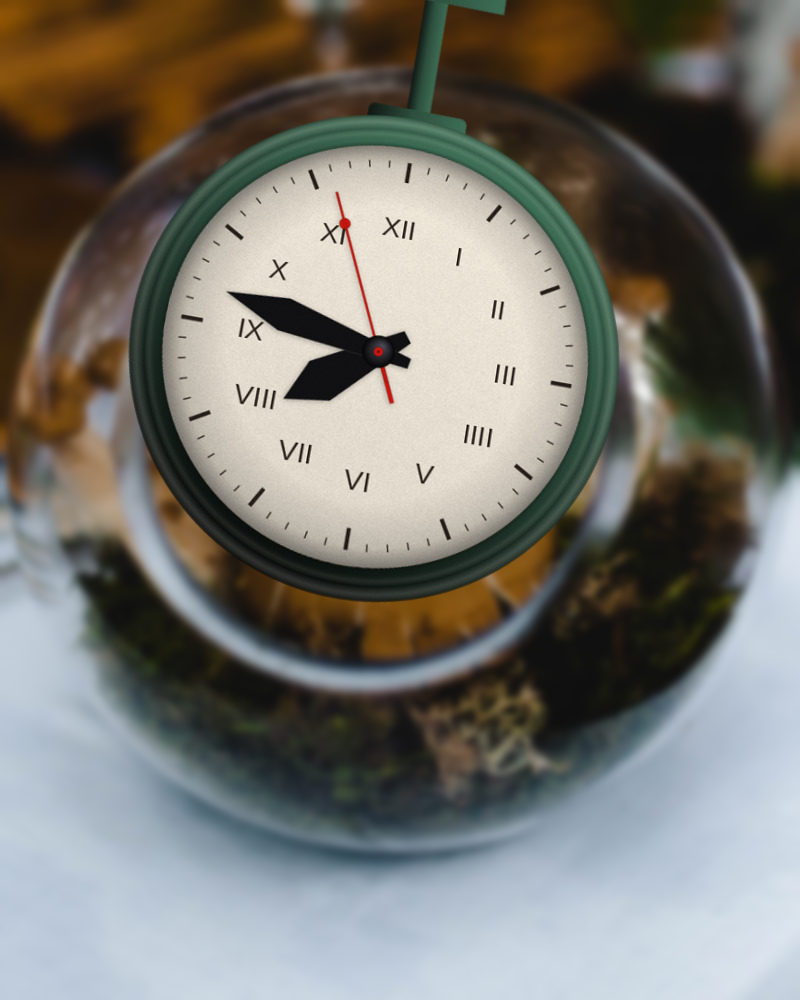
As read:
7.46.56
